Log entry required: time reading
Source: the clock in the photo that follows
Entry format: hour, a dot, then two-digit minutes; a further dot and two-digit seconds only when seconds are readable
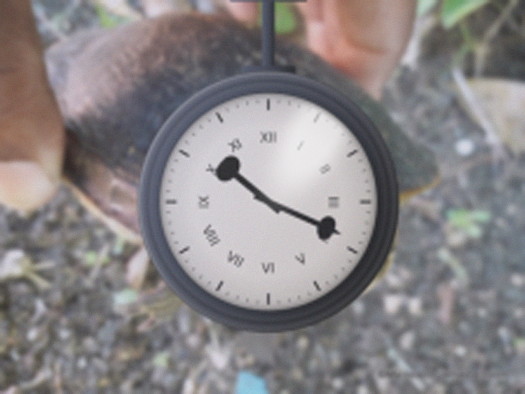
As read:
10.19
